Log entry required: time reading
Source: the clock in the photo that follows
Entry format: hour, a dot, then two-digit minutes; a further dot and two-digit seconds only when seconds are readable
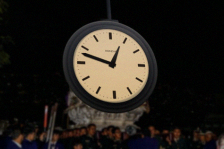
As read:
12.48
